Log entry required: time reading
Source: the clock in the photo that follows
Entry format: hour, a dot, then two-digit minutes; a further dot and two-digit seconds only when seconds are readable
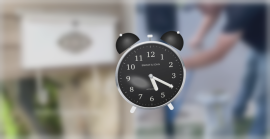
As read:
5.20
